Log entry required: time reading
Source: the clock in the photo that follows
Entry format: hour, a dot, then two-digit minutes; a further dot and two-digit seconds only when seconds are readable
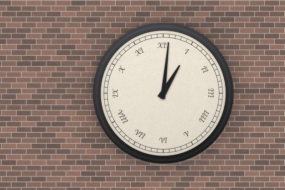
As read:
1.01
